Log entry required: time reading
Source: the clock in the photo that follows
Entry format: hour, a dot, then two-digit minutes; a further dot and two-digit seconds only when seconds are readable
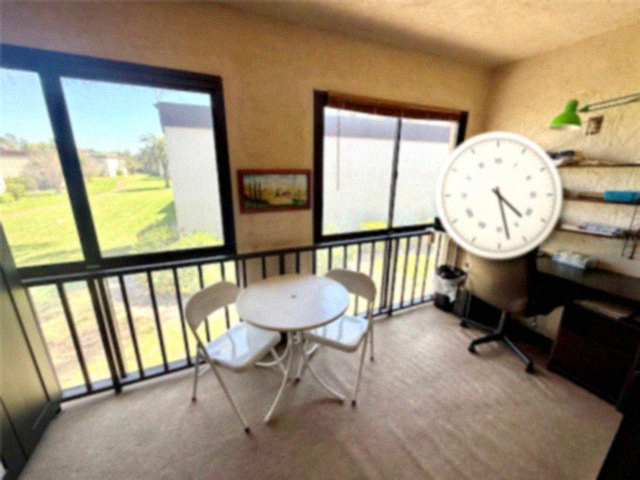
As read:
4.28
